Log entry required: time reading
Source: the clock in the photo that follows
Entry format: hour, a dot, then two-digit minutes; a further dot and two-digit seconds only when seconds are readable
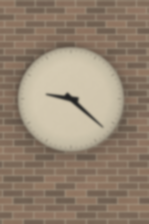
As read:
9.22
